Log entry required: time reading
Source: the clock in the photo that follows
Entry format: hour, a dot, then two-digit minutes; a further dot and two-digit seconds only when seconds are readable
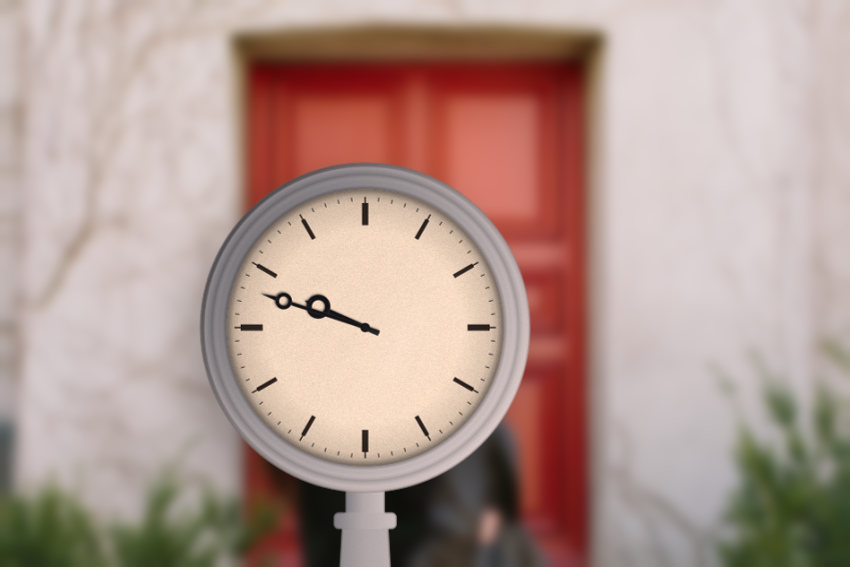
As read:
9.48
